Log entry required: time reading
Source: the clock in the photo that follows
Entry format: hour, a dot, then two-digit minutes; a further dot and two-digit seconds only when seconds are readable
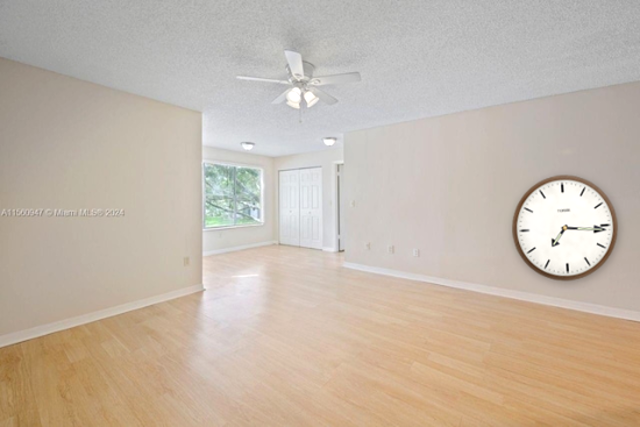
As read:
7.16
